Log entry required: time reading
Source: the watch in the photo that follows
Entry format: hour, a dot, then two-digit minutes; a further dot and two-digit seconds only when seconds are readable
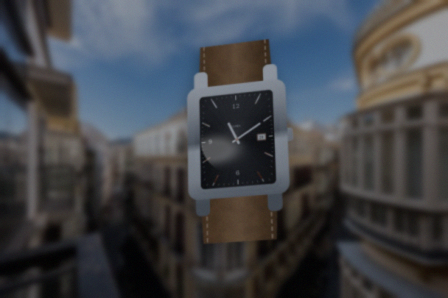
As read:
11.10
